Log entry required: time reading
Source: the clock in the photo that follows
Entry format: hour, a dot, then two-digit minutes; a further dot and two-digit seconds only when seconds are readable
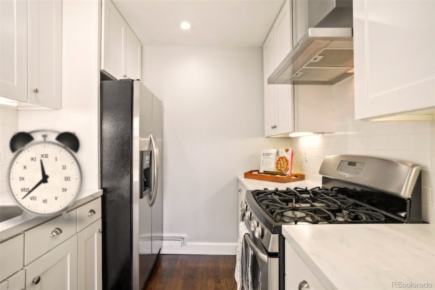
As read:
11.38
